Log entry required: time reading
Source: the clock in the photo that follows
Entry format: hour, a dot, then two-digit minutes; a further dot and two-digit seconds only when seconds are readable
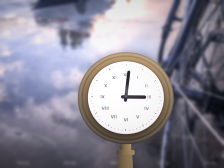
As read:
3.01
